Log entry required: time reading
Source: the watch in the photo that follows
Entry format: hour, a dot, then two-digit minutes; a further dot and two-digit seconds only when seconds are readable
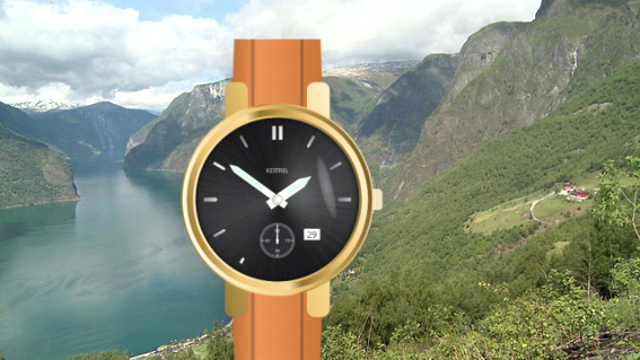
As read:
1.51
